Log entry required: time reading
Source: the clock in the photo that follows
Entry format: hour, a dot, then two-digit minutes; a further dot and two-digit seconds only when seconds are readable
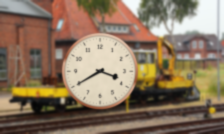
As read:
3.40
